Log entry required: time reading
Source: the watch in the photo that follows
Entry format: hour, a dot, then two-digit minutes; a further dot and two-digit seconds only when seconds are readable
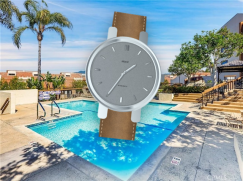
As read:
1.35
